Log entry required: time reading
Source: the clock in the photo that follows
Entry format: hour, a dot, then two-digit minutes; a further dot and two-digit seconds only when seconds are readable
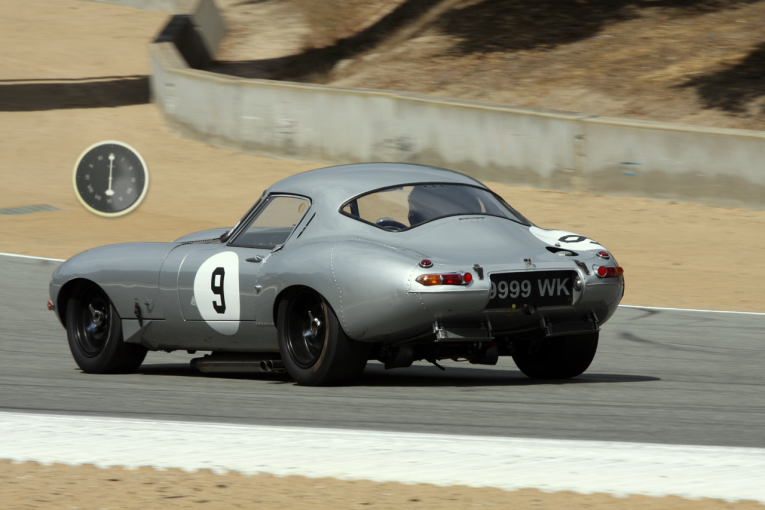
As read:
6.00
